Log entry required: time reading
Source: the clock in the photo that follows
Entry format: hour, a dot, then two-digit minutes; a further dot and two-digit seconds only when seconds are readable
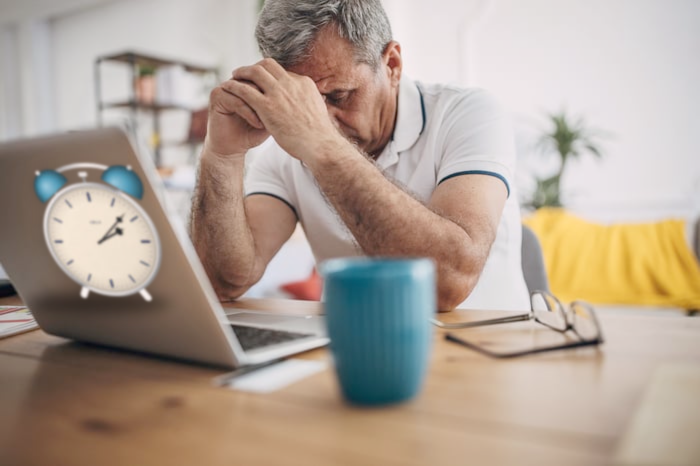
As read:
2.08
